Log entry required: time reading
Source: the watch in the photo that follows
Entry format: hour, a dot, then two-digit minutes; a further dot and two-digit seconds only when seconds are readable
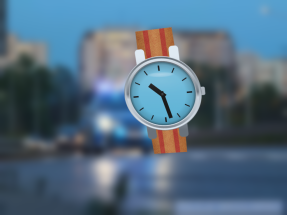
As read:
10.28
